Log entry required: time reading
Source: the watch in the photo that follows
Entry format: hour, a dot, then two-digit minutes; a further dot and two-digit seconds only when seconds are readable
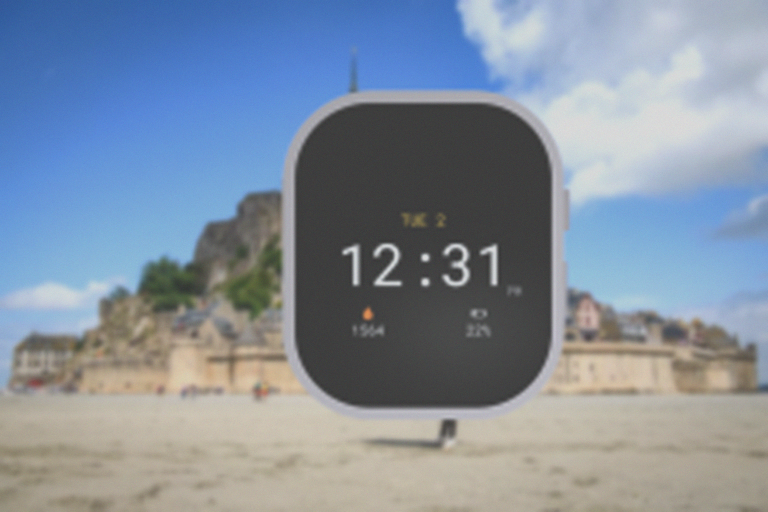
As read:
12.31
